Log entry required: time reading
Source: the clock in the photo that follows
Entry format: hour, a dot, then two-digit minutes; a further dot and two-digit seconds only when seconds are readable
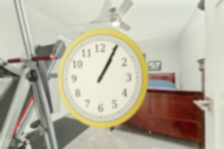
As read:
1.05
